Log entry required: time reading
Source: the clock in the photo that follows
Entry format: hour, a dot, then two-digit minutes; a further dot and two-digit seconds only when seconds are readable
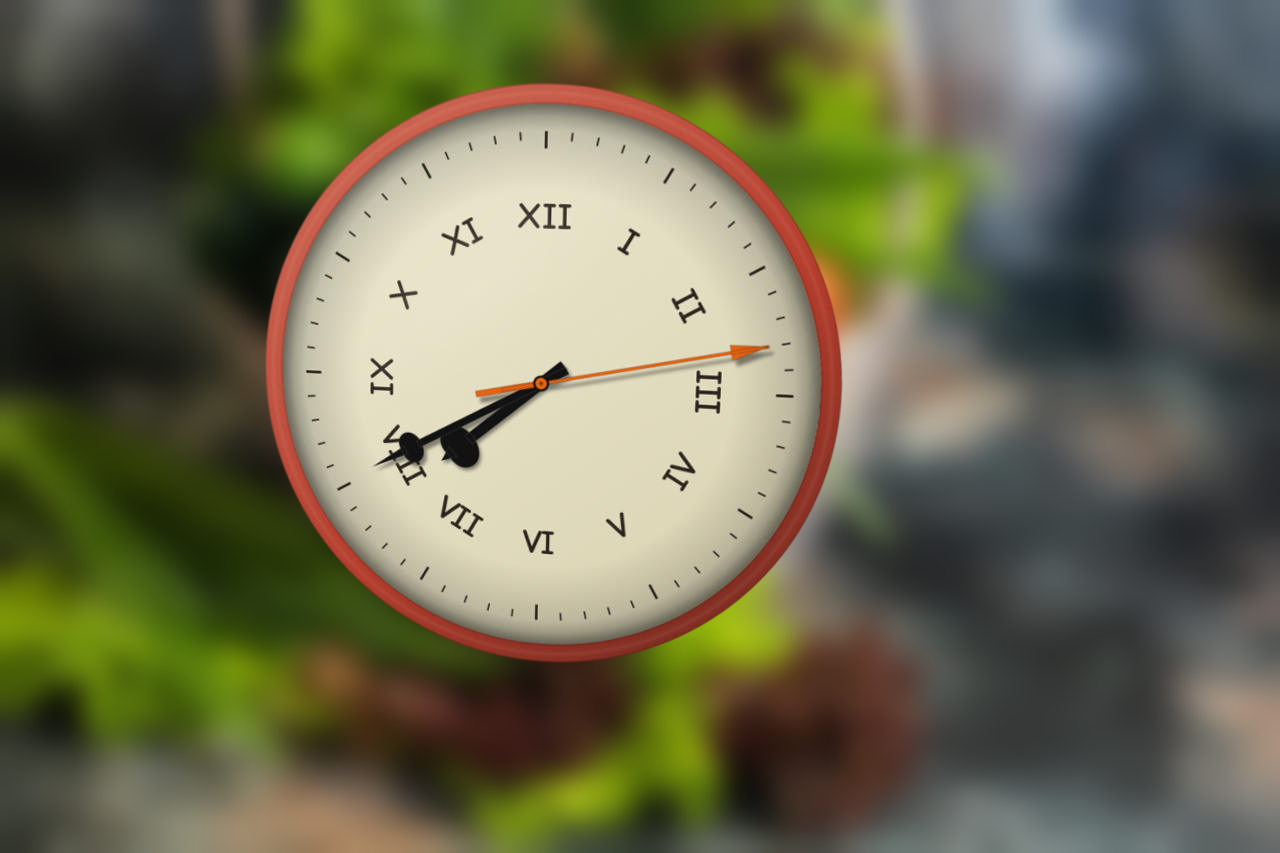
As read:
7.40.13
